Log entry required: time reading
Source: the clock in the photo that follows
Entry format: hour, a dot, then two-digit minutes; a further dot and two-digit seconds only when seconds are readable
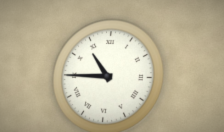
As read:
10.45
